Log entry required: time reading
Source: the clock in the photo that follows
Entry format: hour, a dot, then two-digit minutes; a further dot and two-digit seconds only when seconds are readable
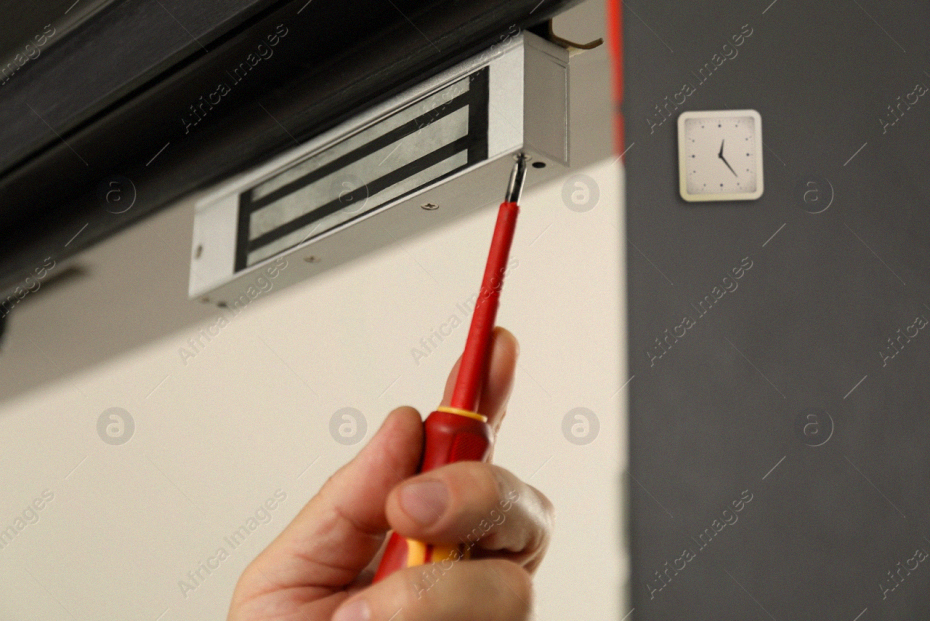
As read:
12.24
